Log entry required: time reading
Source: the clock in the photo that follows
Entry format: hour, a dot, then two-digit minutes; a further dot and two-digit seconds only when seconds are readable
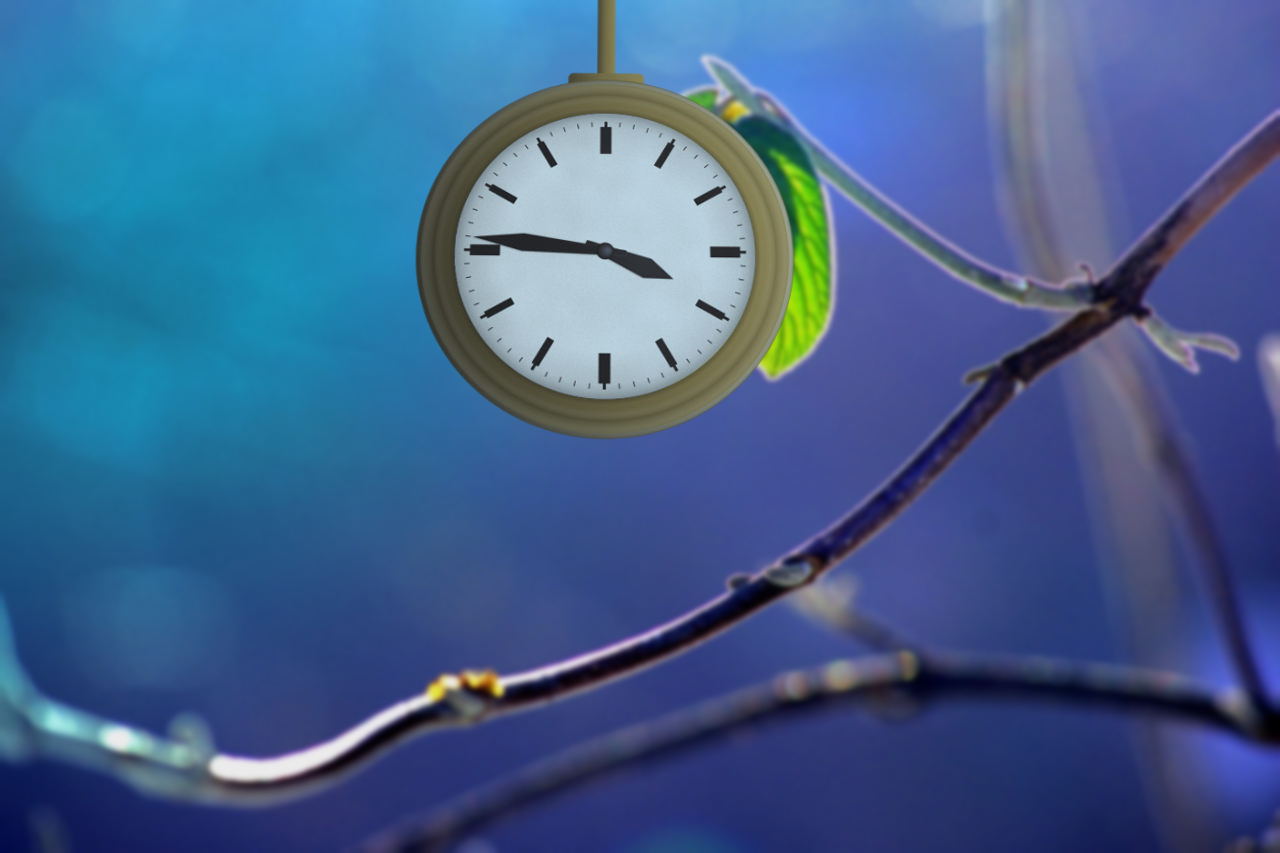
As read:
3.46
